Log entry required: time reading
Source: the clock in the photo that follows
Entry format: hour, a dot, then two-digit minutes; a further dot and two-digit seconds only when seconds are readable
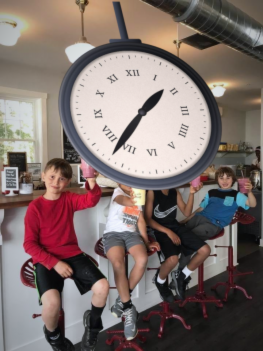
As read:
1.37
